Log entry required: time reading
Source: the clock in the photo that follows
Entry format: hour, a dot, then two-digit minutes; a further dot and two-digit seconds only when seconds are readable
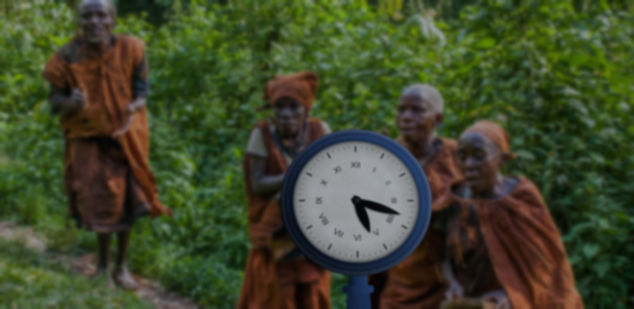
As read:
5.18
